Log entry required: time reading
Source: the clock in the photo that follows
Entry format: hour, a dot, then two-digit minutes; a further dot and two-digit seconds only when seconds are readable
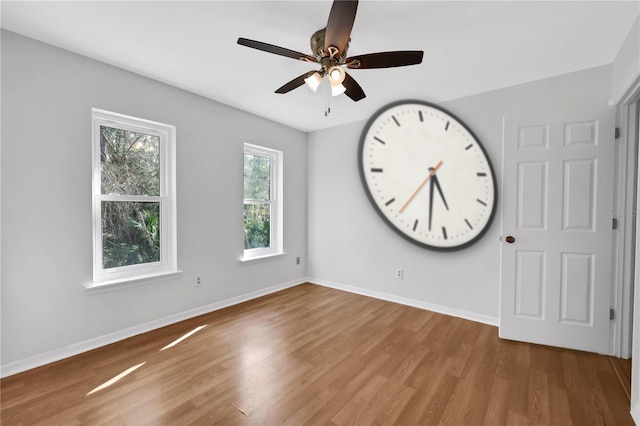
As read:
5.32.38
